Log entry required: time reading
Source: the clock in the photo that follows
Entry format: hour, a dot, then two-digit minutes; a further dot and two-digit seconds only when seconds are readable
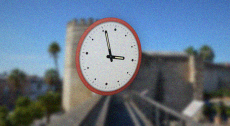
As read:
2.56
